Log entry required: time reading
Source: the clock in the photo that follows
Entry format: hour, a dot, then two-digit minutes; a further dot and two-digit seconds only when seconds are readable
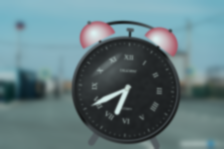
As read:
6.40
